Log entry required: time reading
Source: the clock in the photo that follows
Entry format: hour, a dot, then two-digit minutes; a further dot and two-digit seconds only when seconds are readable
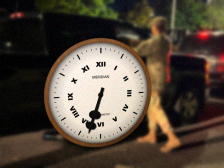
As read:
6.33
